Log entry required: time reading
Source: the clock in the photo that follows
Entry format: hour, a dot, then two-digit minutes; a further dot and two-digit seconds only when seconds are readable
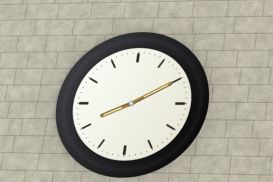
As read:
8.10
